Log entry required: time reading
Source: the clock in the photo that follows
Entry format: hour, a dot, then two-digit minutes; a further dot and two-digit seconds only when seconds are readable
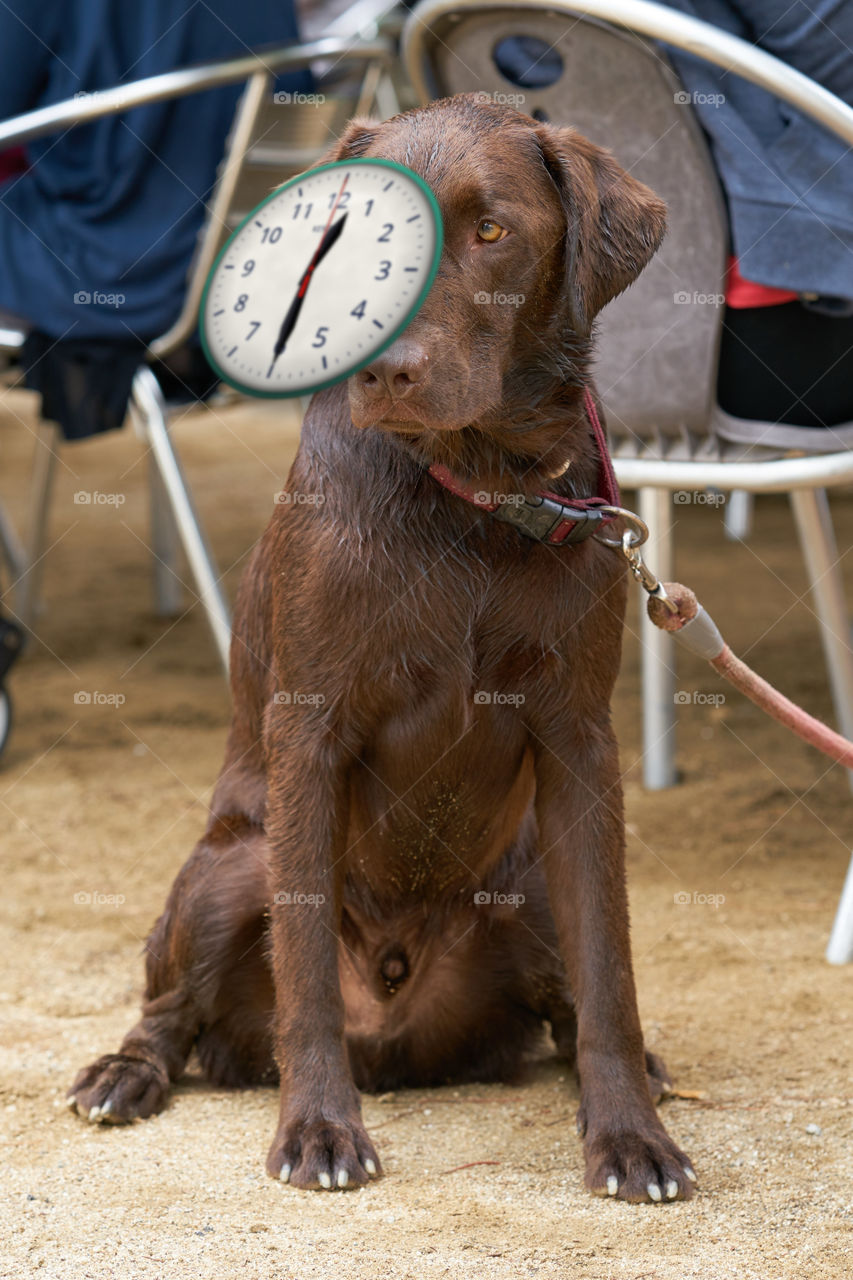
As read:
12.30.00
